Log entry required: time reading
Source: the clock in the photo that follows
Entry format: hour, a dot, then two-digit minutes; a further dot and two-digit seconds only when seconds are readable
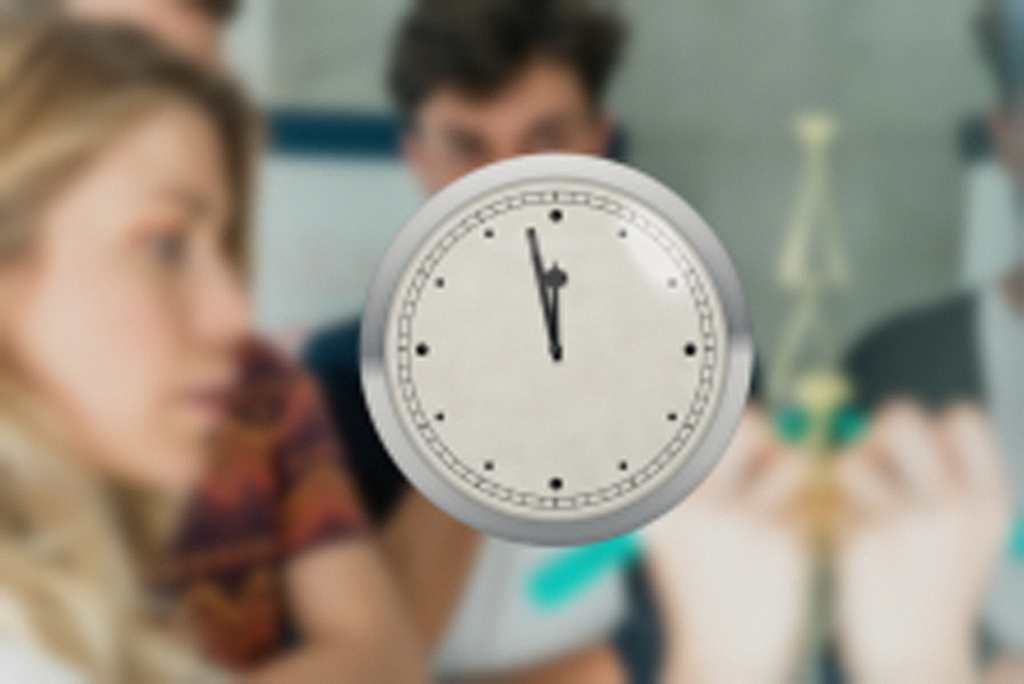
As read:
11.58
